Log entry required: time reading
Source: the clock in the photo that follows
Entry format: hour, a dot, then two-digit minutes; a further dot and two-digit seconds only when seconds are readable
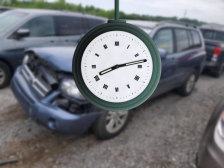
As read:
8.13
